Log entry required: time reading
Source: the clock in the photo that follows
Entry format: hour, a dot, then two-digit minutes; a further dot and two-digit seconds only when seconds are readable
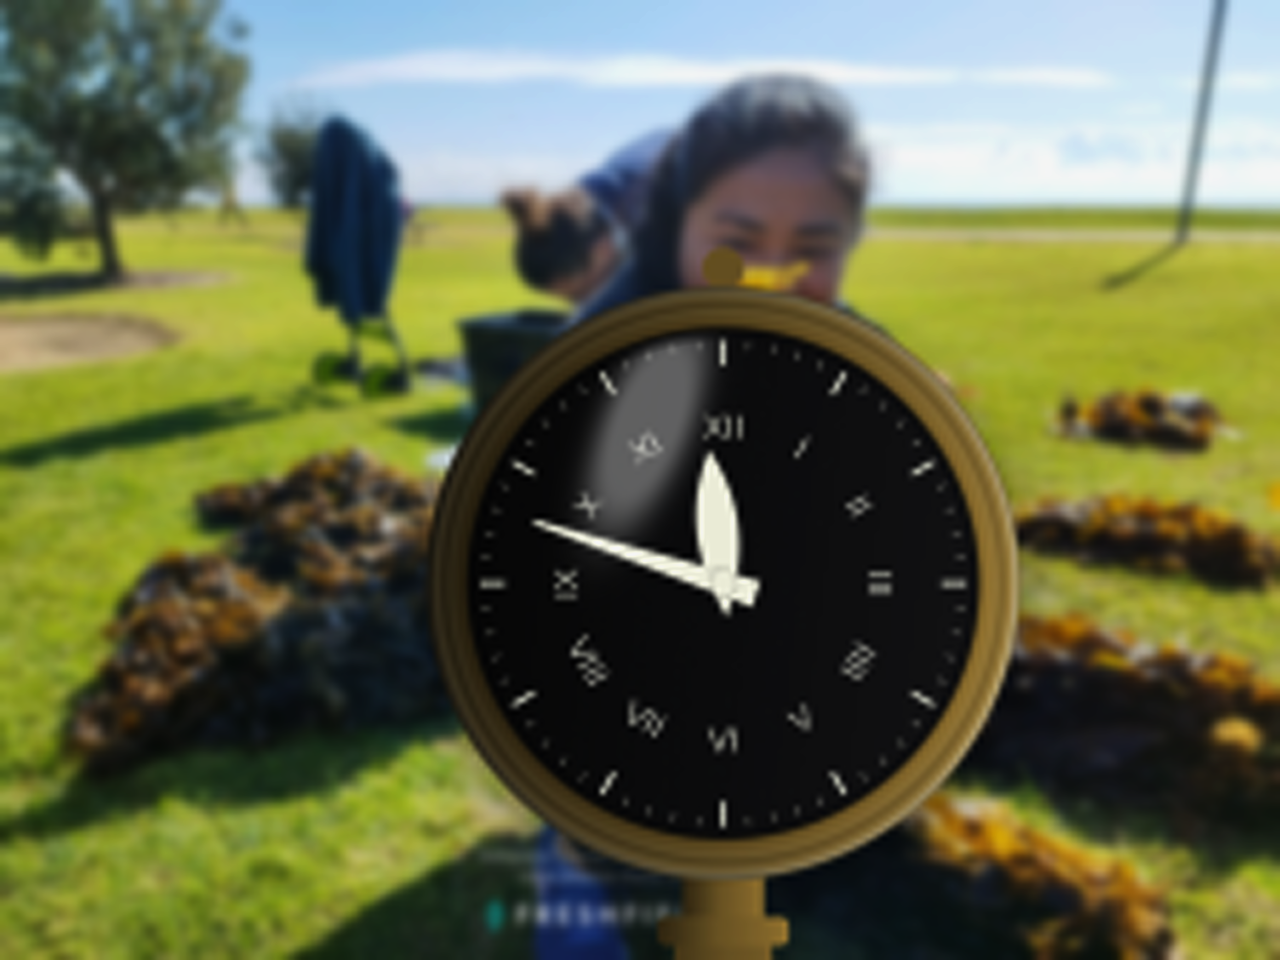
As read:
11.48
